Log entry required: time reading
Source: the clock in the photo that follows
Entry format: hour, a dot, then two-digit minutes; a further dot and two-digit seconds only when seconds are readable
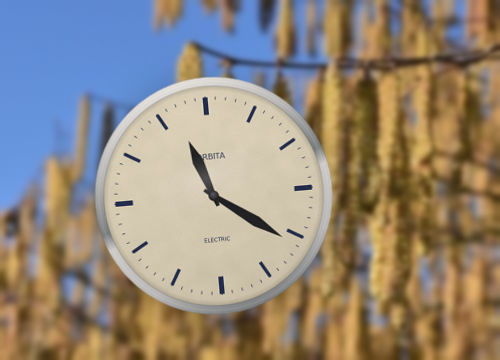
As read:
11.21
